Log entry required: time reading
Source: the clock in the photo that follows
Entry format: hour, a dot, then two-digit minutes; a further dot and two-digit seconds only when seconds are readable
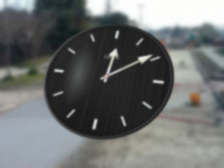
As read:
12.09
